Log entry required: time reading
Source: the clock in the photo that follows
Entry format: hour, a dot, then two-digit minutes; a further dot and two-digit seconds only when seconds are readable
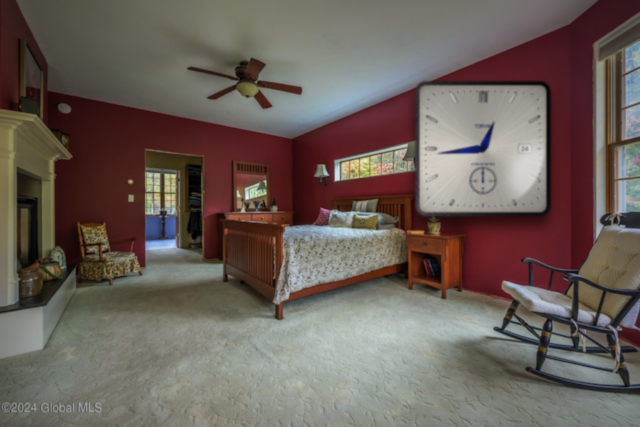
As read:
12.44
